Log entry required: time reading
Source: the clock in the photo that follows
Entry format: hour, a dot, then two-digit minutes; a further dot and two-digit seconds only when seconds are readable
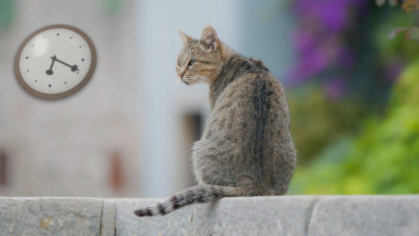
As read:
6.19
